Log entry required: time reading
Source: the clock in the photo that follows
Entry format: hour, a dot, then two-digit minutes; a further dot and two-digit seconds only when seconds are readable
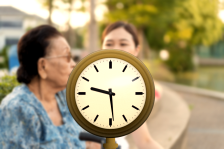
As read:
9.29
